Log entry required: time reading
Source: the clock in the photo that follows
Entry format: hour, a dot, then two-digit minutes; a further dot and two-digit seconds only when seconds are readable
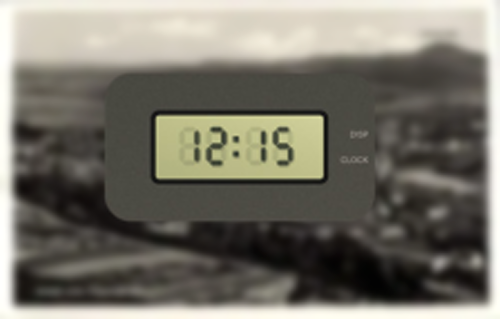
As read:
12.15
